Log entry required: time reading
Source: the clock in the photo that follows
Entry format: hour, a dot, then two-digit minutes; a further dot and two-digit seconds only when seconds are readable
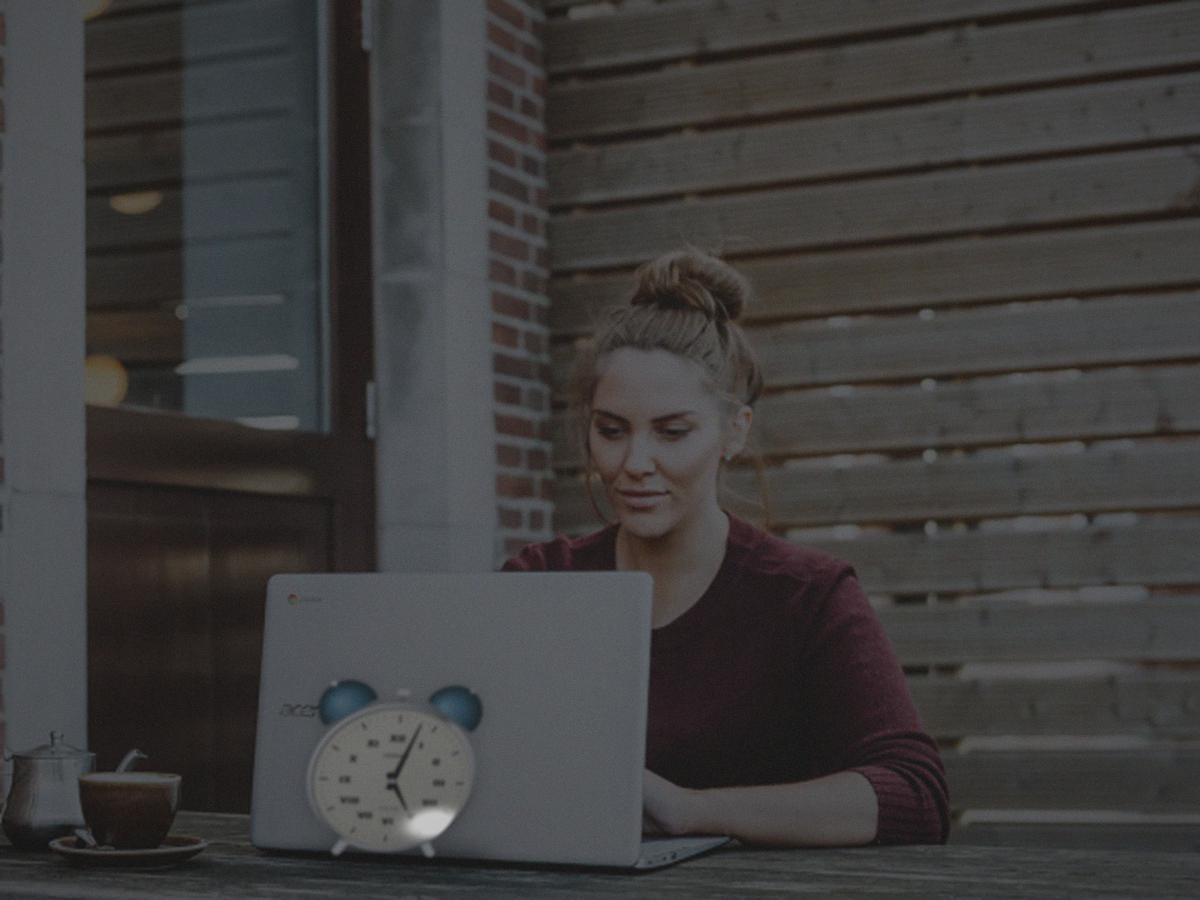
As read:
5.03
